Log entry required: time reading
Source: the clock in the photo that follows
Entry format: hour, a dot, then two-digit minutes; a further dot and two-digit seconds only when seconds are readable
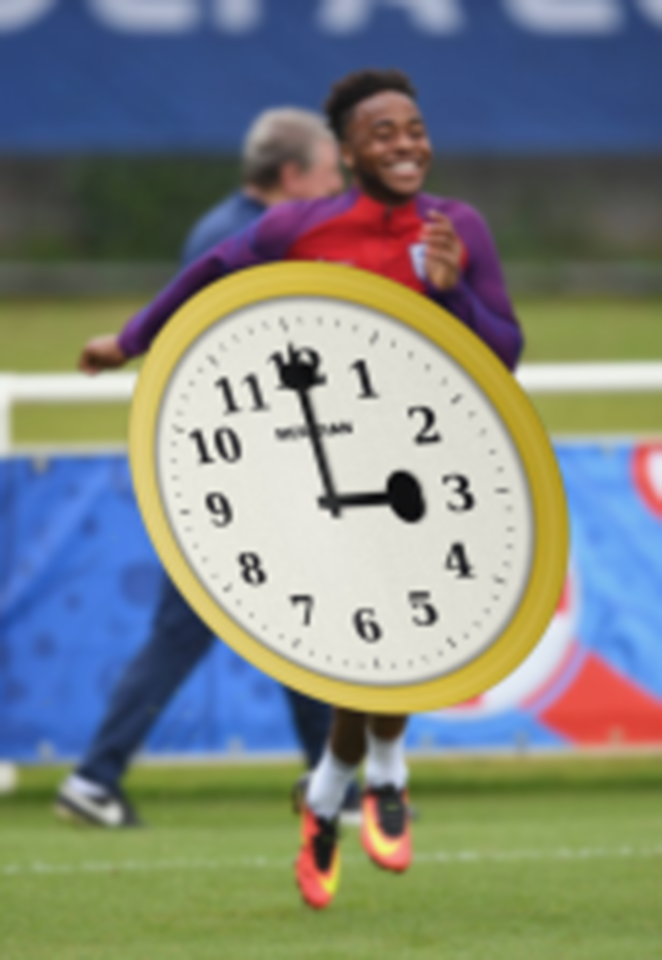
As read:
3.00
